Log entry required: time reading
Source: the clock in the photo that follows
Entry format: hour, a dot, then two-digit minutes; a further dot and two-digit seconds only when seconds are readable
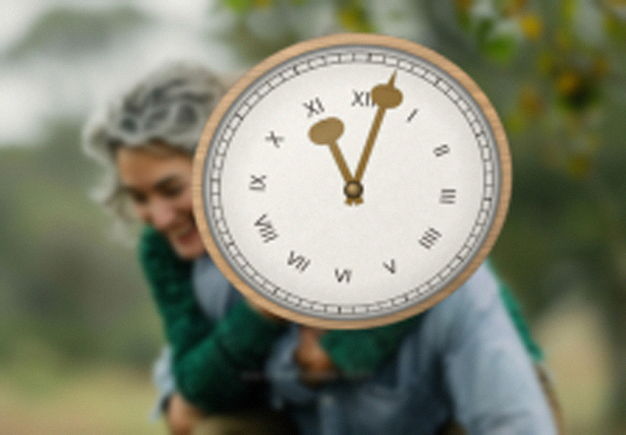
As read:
11.02
